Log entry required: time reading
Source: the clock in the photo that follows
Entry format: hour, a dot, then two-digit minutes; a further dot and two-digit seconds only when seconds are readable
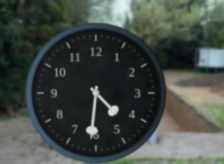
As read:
4.31
